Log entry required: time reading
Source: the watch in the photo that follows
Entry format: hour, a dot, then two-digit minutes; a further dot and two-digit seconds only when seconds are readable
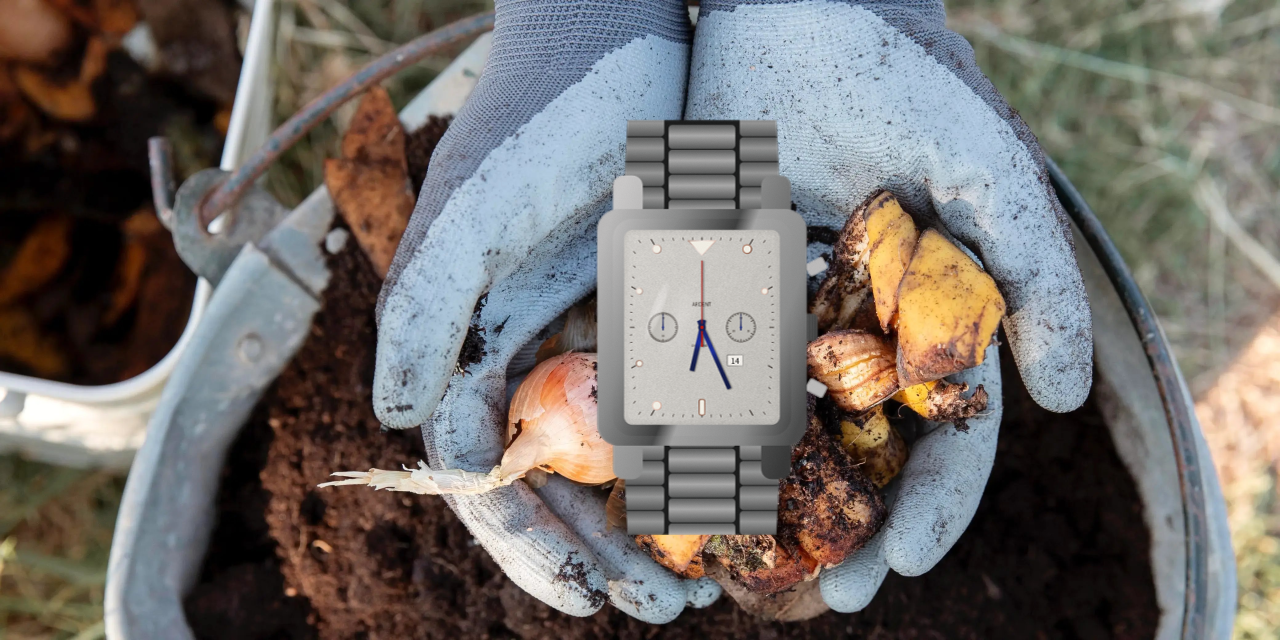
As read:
6.26
